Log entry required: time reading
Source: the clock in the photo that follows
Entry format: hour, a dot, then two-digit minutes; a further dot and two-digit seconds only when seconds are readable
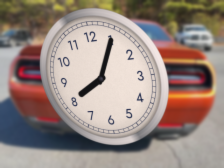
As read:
8.05
